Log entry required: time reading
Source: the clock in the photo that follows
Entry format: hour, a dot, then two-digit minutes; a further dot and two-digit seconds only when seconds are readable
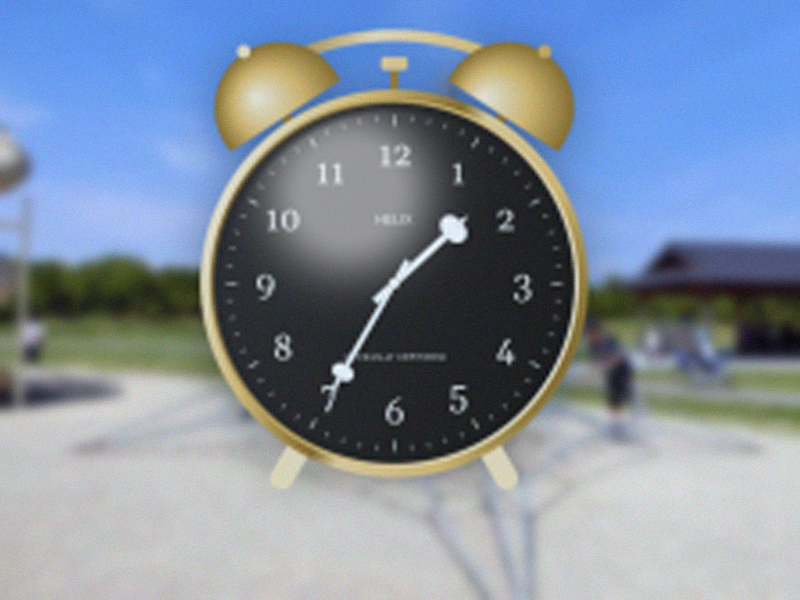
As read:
1.35
